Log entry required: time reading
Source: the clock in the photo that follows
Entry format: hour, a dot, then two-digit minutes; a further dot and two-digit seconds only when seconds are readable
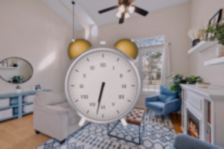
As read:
6.32
